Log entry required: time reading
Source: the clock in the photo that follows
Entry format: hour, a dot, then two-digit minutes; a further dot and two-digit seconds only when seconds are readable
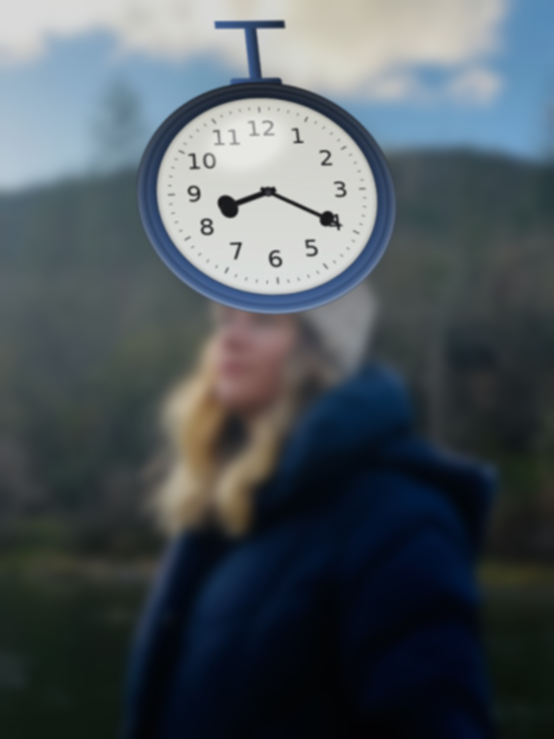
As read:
8.20
